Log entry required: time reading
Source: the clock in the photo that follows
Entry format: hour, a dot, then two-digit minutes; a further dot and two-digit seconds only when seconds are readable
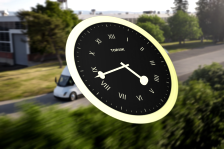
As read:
4.43
